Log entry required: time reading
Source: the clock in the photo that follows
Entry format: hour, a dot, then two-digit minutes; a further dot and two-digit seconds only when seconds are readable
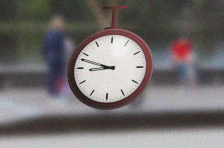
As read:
8.48
